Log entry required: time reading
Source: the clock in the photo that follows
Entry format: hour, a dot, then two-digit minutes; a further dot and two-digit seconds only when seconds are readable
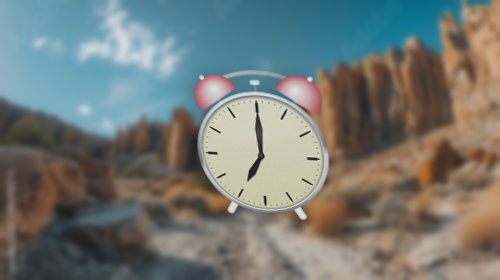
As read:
7.00
